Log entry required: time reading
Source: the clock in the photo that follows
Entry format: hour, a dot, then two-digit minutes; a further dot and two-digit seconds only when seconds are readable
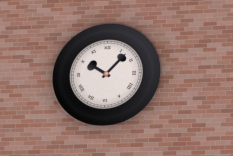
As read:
10.07
